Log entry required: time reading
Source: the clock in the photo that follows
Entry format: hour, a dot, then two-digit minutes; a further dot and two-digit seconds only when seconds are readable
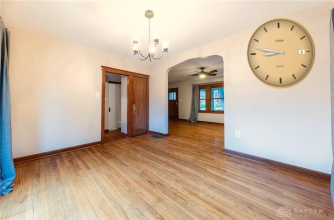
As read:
8.47
